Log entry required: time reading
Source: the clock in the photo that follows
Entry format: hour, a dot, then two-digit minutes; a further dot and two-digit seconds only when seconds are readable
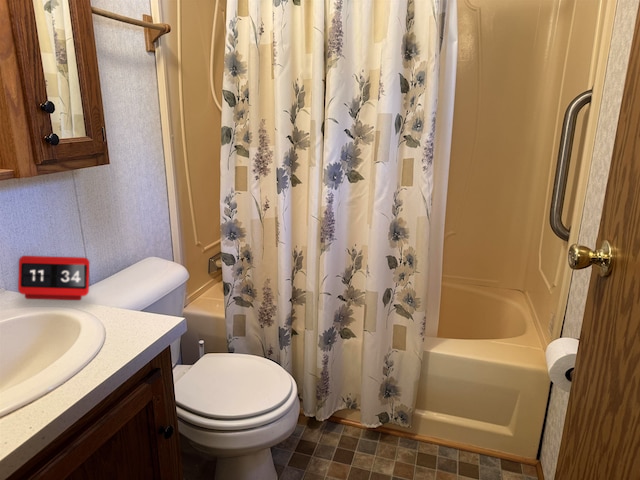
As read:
11.34
